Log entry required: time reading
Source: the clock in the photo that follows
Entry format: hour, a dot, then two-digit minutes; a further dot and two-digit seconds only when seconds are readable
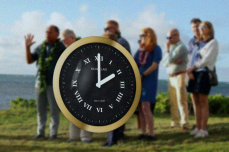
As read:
2.00
